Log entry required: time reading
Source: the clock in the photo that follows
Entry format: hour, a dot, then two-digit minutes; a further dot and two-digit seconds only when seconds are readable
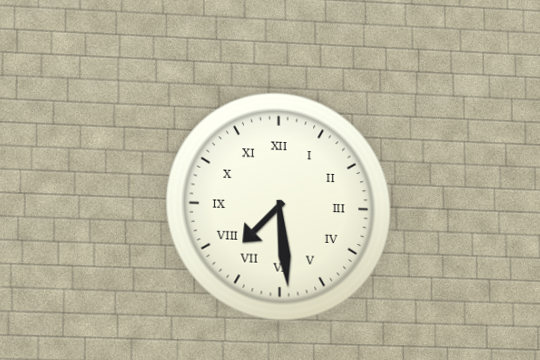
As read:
7.29
